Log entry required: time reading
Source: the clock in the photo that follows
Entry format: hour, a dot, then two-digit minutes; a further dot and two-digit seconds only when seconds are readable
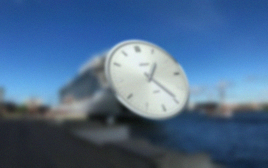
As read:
1.24
